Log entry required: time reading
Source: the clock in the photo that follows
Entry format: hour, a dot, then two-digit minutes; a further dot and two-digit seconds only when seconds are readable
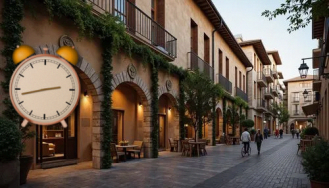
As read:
2.43
